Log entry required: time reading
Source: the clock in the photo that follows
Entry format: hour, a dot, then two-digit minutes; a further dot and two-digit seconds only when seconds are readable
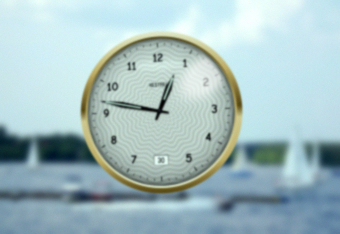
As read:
12.47
